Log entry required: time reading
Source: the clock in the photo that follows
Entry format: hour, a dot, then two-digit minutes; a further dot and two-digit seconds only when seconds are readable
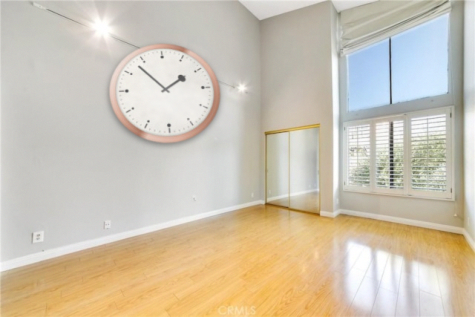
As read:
1.53
